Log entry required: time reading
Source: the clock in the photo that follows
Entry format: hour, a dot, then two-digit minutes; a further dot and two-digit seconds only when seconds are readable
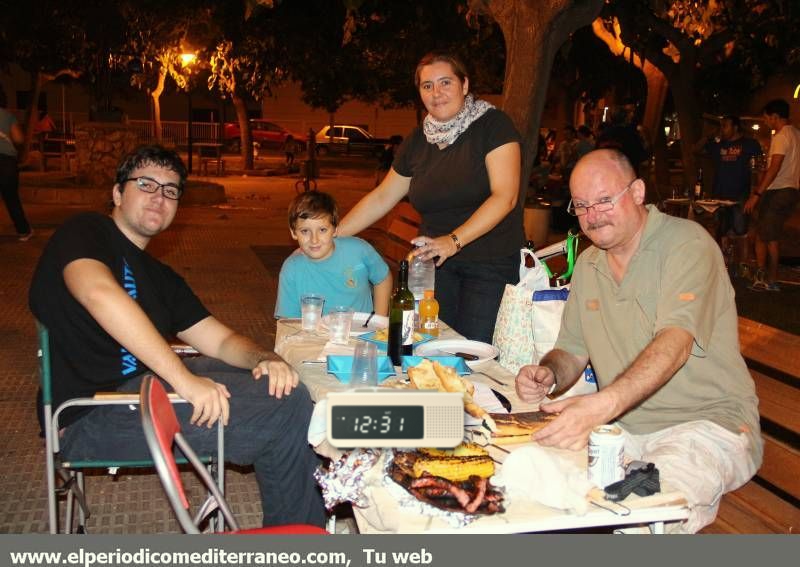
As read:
12.31
